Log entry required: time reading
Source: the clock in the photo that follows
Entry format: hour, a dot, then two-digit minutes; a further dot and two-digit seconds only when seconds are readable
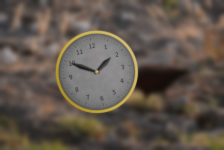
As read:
1.50
